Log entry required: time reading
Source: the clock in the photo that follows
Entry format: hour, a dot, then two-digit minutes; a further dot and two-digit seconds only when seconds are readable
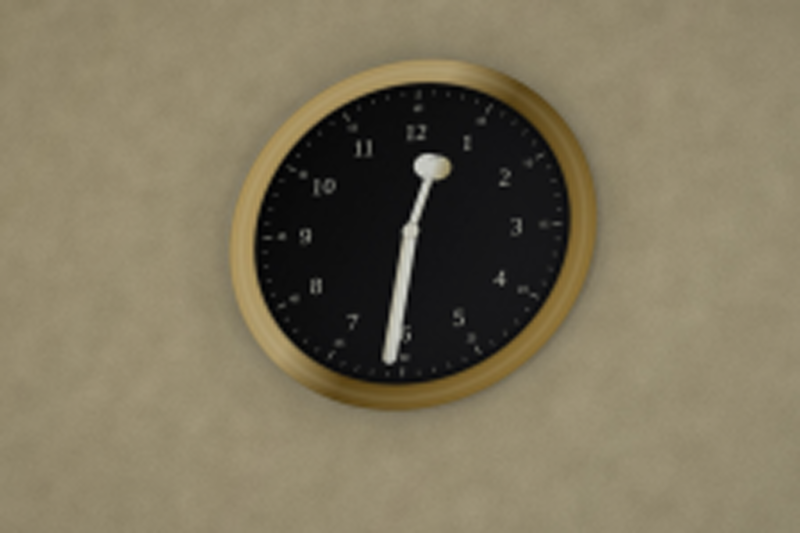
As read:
12.31
